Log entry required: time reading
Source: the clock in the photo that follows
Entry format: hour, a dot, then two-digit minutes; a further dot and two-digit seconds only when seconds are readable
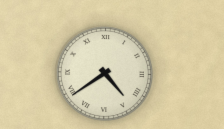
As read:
4.39
